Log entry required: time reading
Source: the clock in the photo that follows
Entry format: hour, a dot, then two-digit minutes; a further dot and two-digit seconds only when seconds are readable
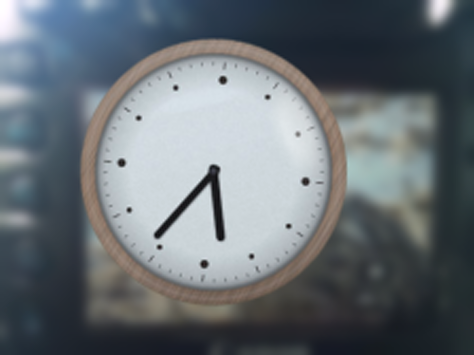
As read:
5.36
